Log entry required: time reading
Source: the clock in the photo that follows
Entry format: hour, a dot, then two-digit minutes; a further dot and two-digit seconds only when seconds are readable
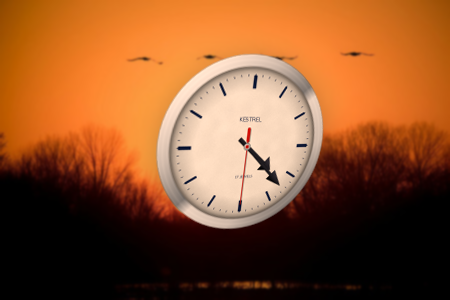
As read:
4.22.30
